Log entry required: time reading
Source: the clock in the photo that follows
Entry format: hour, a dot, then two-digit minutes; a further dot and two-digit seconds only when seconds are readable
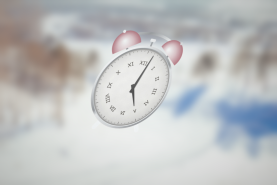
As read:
5.02
